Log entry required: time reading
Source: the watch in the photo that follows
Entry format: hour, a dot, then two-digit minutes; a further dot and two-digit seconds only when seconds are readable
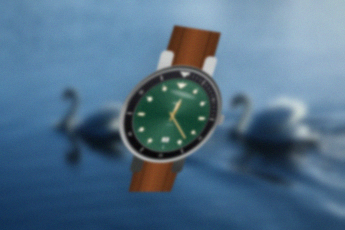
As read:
12.23
